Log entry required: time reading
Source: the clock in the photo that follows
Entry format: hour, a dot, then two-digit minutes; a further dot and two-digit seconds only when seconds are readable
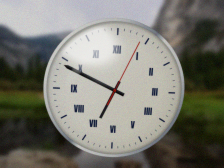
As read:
6.49.04
